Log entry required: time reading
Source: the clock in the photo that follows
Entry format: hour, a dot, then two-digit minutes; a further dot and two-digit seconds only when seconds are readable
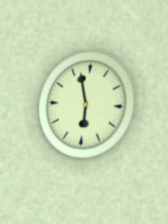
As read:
5.57
